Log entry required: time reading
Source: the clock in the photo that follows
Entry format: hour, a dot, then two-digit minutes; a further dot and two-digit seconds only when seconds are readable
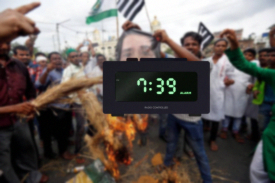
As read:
7.39
